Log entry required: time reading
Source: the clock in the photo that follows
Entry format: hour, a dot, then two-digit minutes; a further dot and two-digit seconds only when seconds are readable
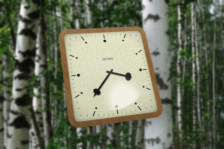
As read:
3.37
